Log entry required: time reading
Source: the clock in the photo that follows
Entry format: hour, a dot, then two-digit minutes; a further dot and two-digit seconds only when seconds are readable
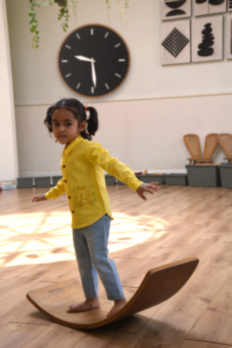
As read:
9.29
